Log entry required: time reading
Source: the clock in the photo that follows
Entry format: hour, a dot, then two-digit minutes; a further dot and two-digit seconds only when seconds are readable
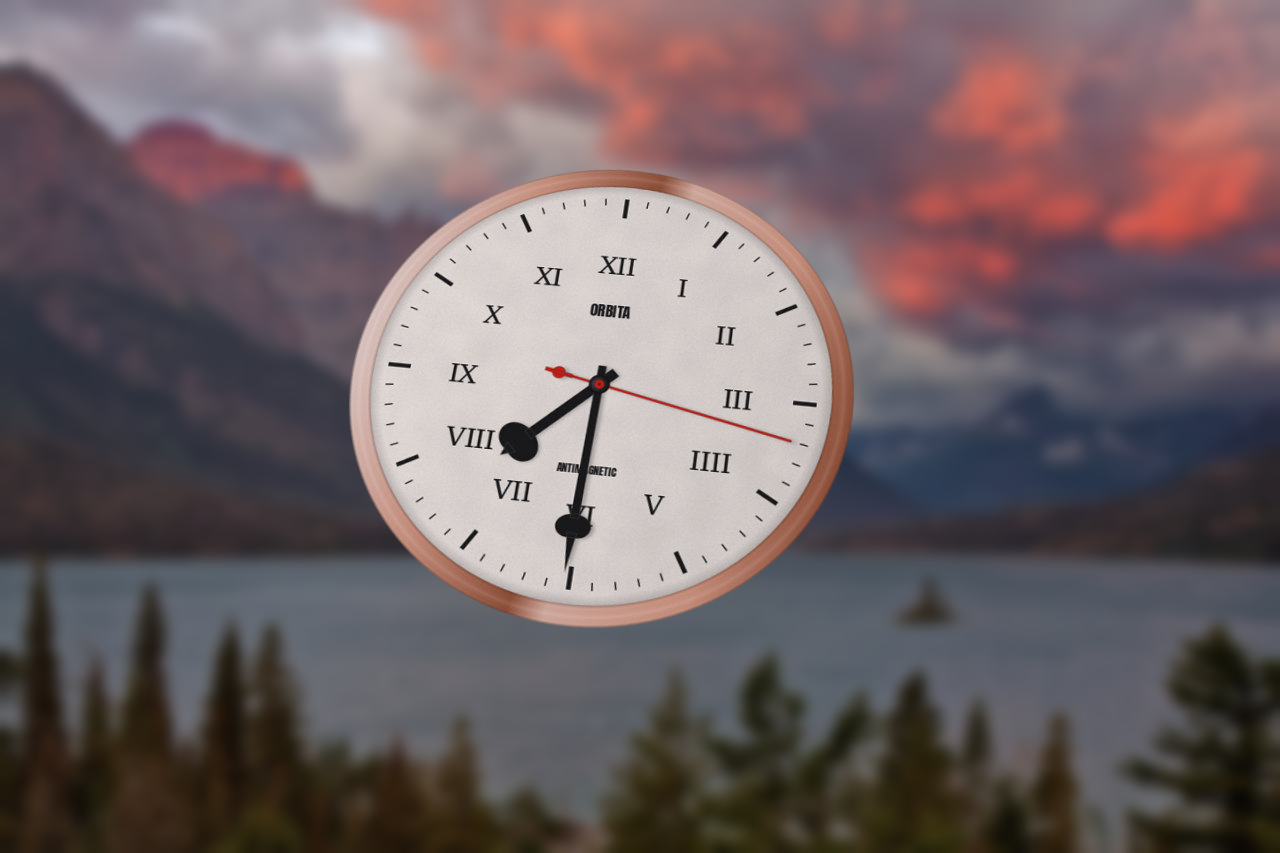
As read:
7.30.17
